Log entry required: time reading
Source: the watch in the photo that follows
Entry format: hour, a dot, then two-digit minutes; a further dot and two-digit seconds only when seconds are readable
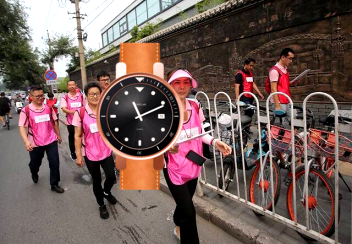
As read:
11.11
